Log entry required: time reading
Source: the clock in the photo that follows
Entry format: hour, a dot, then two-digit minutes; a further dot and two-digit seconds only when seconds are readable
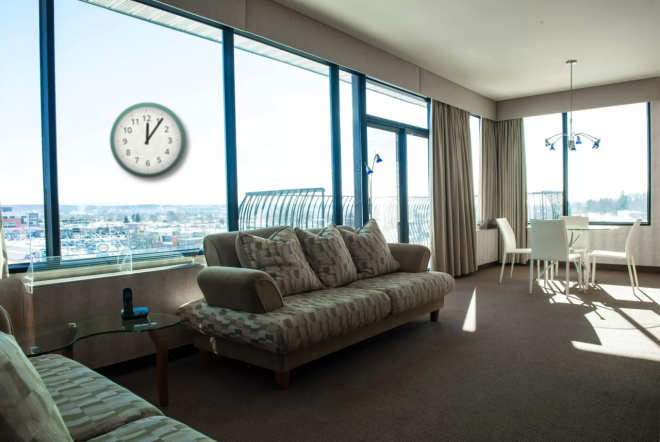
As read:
12.06
